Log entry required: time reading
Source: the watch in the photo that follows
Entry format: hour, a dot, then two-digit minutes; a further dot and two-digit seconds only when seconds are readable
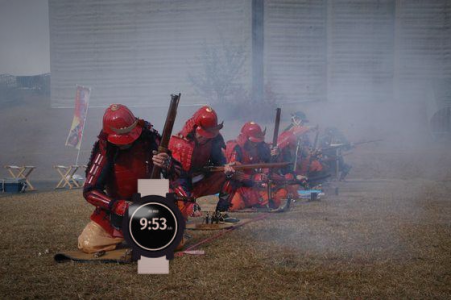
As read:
9.53
